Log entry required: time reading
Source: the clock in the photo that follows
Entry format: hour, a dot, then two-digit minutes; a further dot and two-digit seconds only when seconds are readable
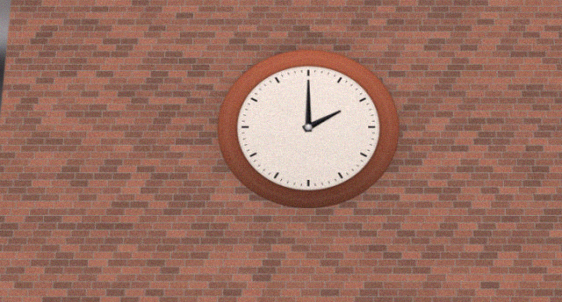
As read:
2.00
